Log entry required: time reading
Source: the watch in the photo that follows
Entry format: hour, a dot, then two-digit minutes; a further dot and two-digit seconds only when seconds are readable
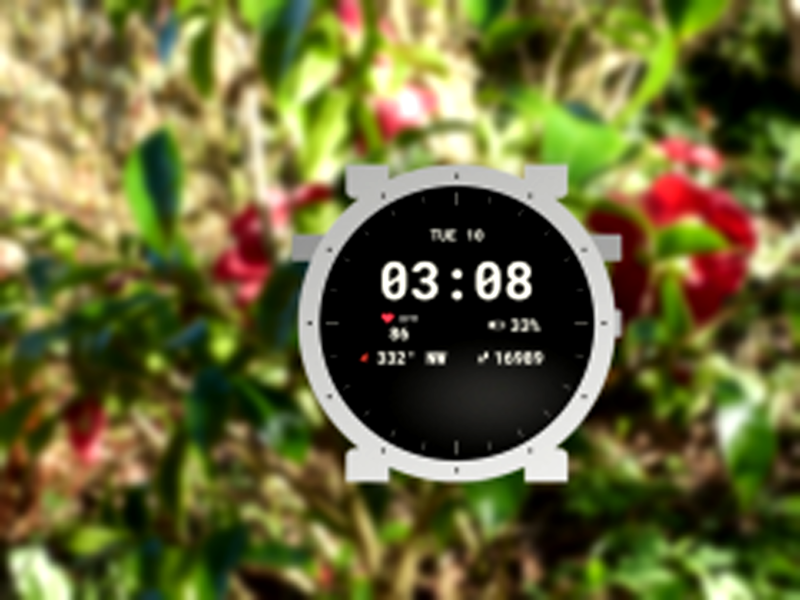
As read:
3.08
